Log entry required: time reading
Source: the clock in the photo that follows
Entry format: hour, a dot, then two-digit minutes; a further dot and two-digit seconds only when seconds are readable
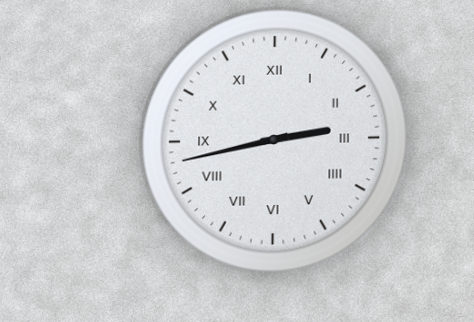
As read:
2.43
